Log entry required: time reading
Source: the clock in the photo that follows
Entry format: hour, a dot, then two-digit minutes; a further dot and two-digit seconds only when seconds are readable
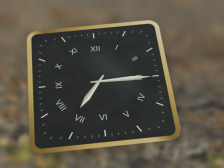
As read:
7.15
